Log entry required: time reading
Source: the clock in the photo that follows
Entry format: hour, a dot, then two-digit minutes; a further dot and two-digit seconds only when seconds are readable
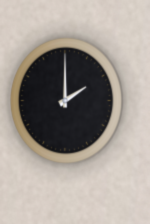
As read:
2.00
